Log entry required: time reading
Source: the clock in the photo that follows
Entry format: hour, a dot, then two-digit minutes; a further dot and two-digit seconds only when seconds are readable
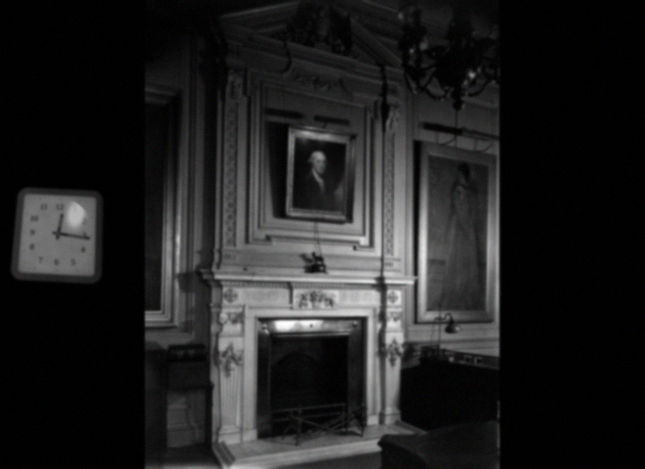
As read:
12.16
